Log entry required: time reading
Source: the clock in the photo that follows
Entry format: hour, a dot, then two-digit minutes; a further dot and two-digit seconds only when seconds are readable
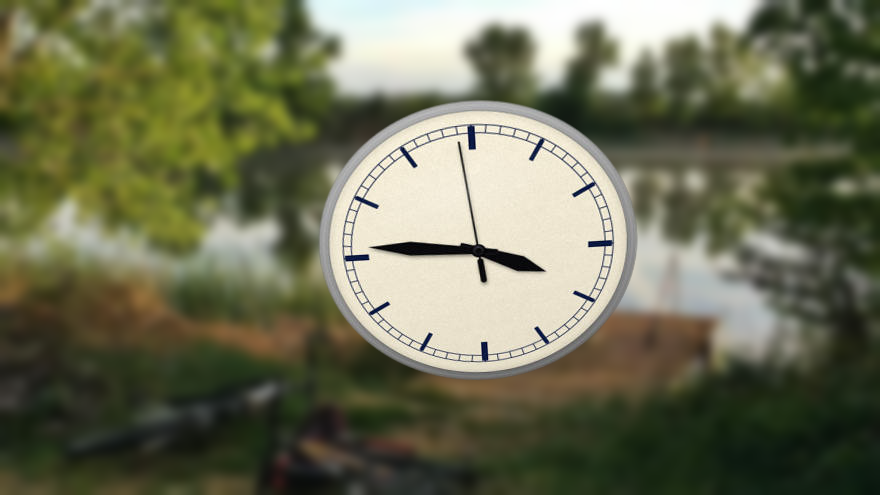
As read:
3.45.59
